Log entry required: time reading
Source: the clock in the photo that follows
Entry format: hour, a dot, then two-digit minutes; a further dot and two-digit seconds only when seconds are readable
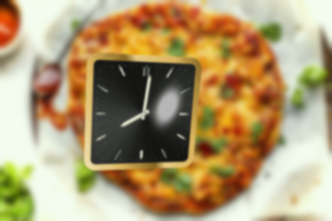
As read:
8.01
